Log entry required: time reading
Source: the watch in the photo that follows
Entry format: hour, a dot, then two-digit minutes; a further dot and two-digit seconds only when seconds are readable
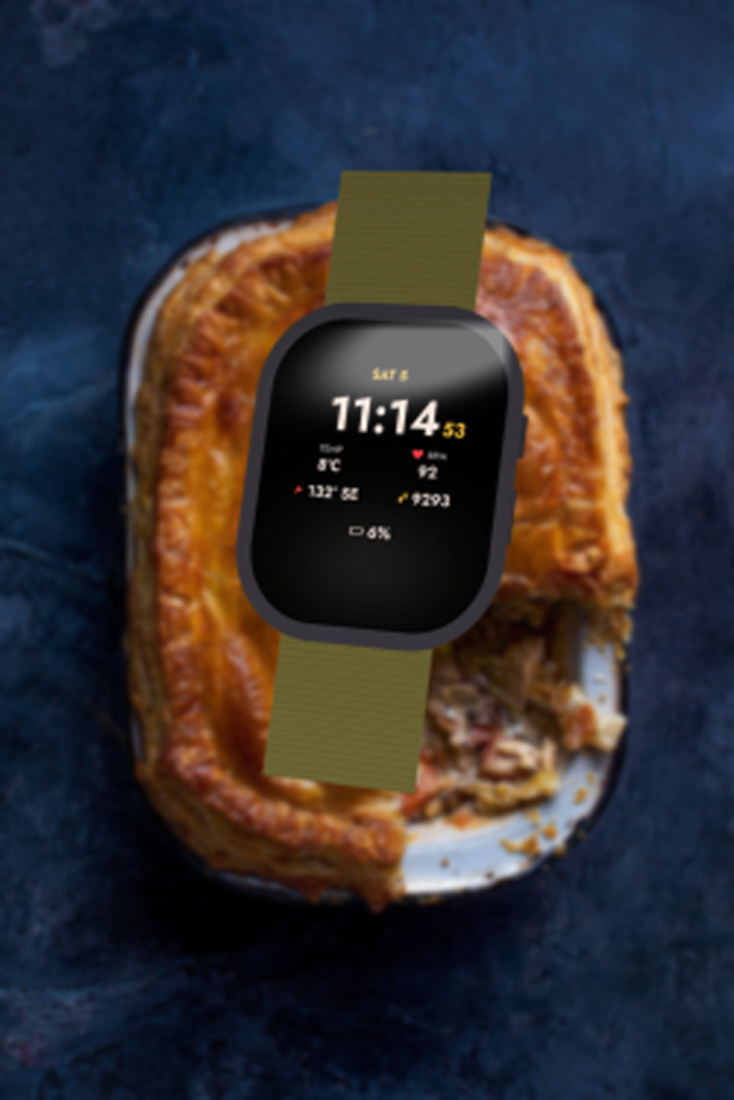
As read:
11.14
